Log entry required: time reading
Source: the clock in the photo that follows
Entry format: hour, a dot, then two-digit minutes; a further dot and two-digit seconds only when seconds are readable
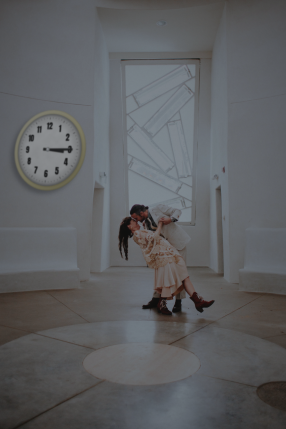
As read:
3.15
